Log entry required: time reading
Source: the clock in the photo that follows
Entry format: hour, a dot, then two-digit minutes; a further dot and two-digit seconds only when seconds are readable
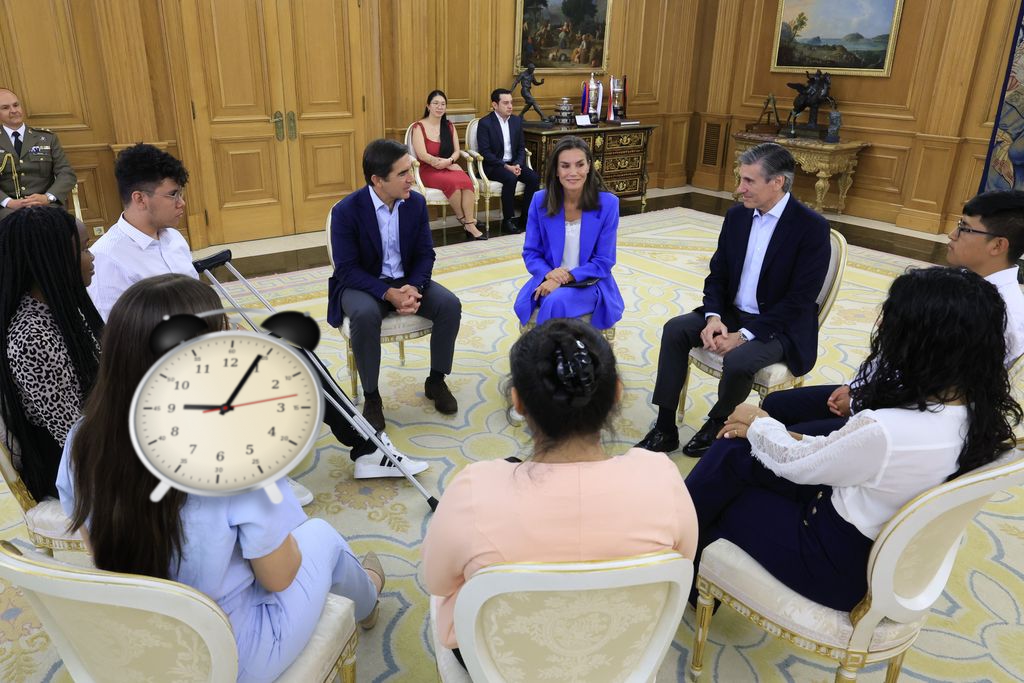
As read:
9.04.13
